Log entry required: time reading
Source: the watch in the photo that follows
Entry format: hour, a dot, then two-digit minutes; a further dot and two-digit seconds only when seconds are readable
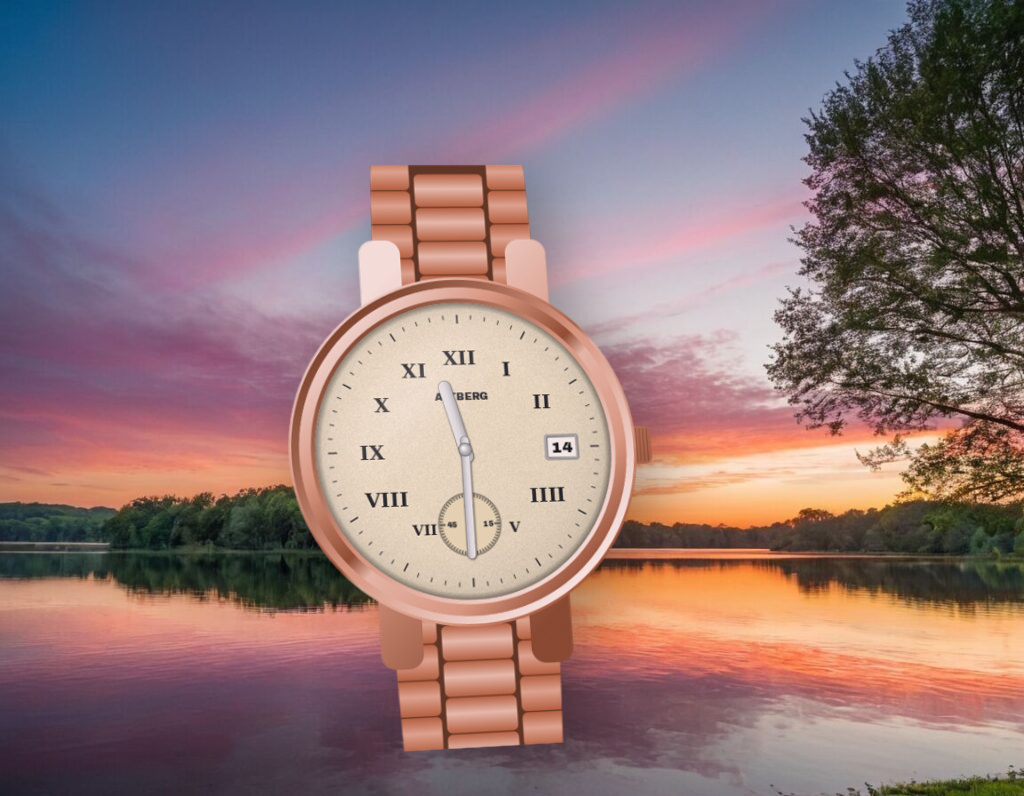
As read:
11.30
